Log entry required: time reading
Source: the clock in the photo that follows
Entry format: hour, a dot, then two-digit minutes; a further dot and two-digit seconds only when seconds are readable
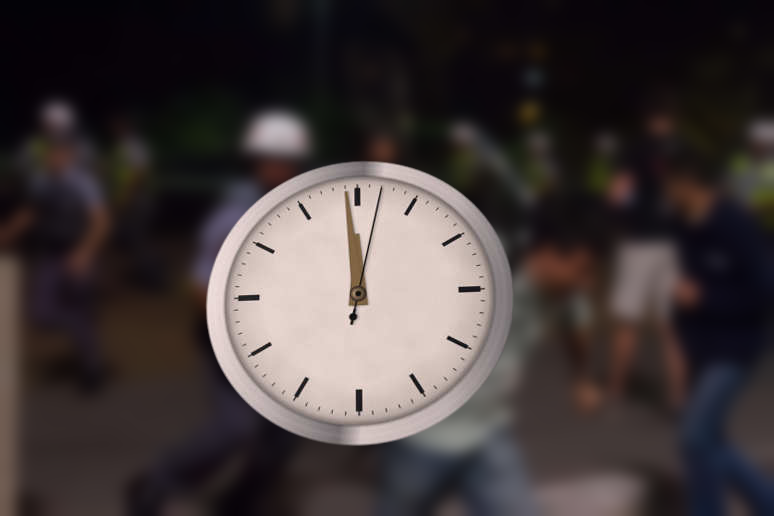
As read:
11.59.02
